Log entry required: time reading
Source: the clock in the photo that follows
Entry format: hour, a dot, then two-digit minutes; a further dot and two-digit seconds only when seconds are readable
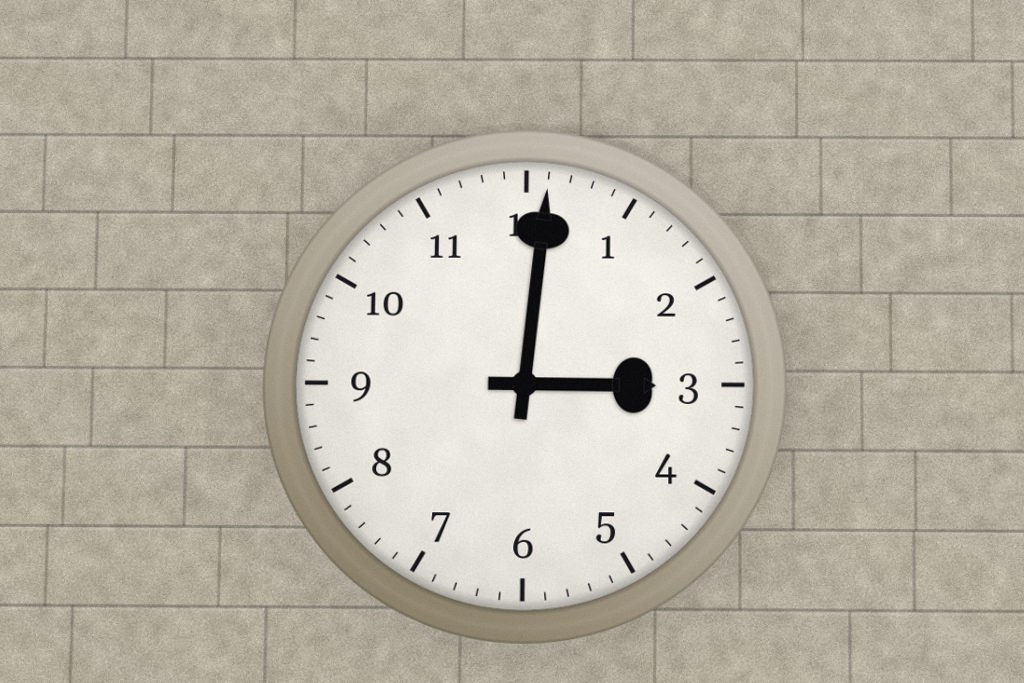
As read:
3.01
